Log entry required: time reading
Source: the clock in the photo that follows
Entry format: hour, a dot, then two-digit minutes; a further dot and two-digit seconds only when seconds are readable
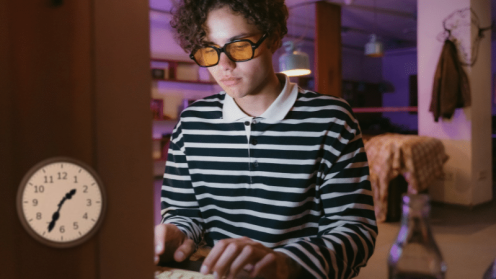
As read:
1.34
